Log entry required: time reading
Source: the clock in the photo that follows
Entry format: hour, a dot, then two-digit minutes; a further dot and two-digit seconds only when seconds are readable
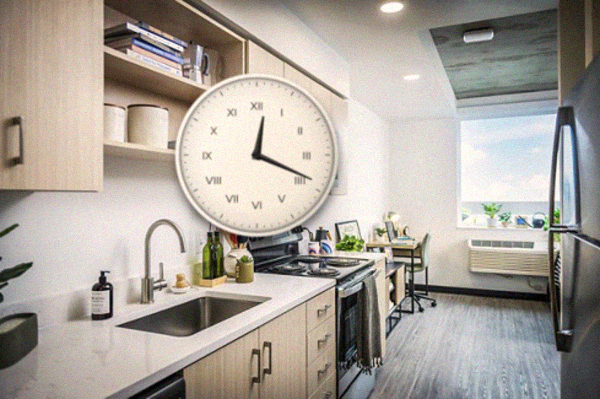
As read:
12.19
